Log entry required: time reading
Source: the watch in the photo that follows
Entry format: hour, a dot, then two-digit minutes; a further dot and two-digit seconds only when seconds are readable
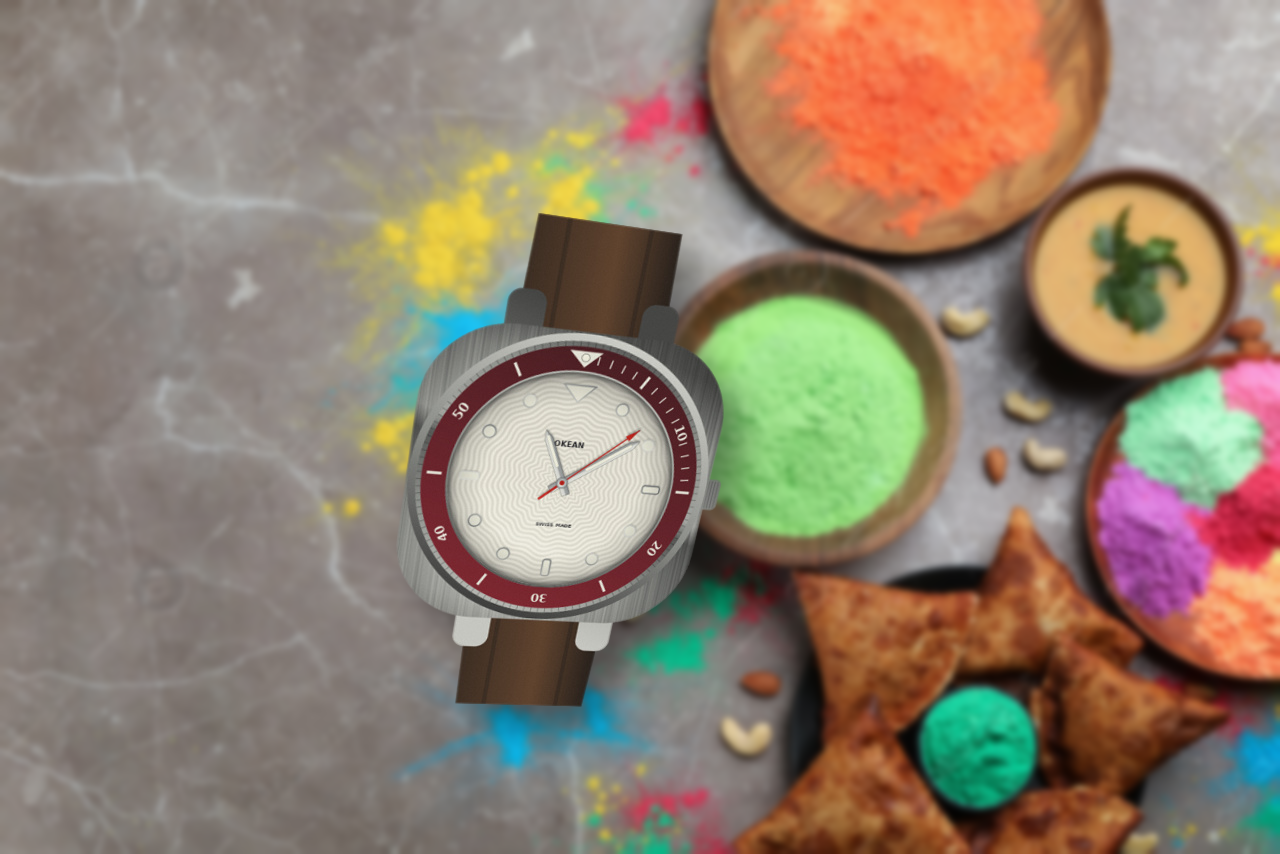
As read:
11.09.08
